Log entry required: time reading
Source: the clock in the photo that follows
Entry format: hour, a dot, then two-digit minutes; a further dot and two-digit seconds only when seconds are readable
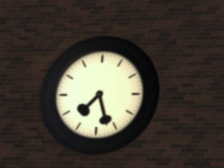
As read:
7.27
